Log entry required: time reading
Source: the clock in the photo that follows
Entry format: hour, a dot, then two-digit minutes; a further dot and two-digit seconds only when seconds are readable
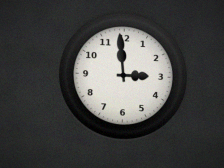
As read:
2.59
